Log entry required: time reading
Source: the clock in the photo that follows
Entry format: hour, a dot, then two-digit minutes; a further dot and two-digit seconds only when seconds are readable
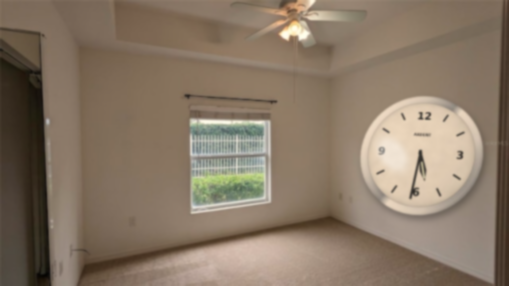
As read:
5.31
